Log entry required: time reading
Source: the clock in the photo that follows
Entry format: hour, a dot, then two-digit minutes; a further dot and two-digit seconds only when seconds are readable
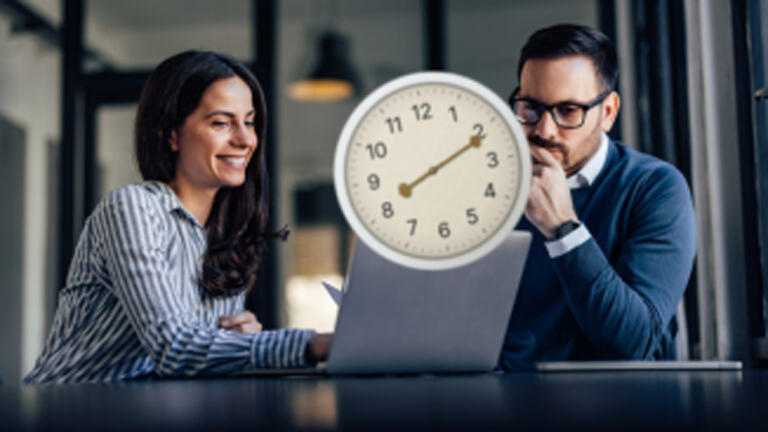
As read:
8.11
